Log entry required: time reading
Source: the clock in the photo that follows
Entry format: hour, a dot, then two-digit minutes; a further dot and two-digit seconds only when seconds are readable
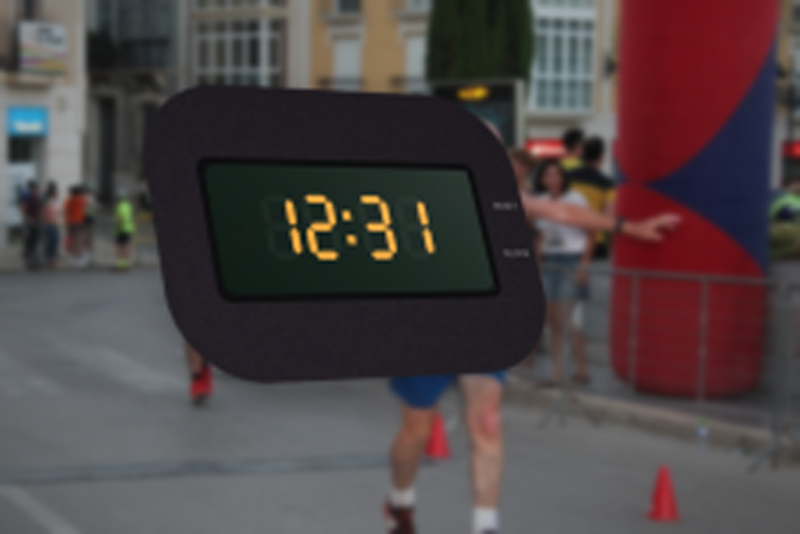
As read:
12.31
